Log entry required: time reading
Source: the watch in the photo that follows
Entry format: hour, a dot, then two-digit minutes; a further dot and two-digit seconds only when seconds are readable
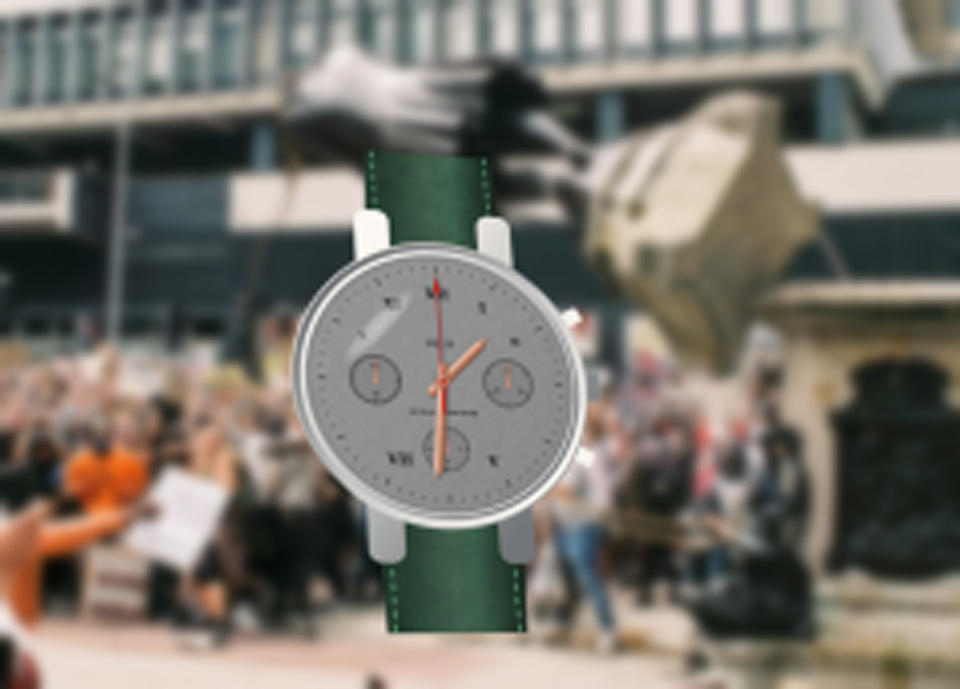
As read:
1.31
